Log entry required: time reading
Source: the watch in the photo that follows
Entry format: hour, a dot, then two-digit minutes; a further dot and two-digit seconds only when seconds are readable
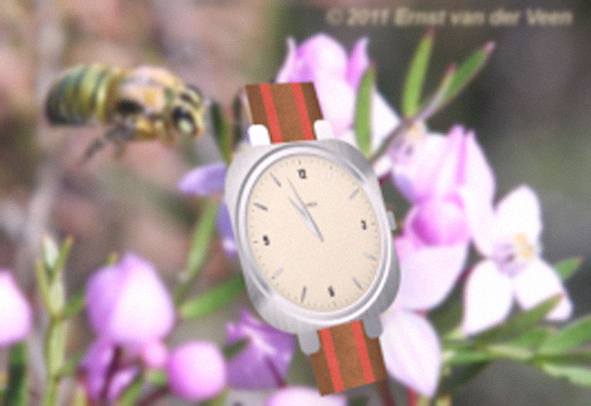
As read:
10.57
